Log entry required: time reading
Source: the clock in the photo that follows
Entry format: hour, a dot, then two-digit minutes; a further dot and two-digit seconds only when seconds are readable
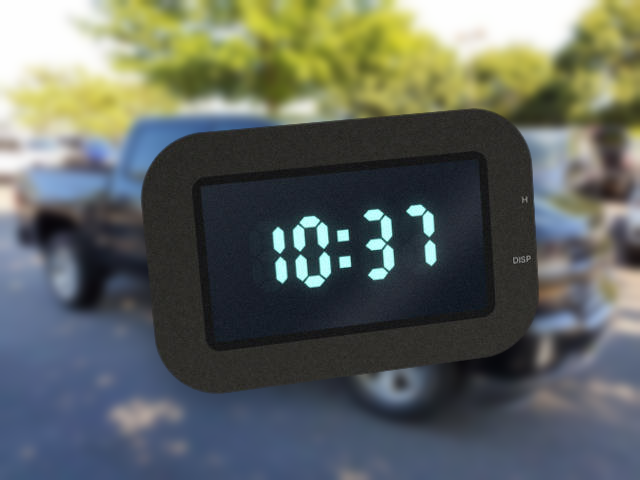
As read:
10.37
